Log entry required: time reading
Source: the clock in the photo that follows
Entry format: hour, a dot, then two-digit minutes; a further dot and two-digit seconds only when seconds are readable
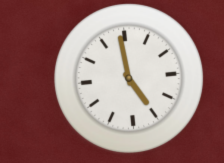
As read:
4.59
